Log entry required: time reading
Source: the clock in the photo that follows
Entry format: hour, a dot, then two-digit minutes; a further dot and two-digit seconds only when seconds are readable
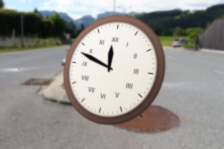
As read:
11.48
